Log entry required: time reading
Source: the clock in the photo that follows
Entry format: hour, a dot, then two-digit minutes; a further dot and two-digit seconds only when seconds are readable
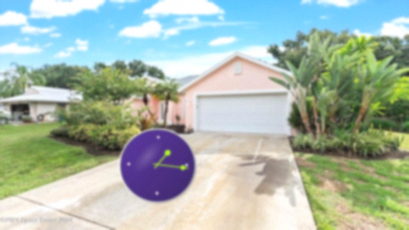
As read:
1.16
